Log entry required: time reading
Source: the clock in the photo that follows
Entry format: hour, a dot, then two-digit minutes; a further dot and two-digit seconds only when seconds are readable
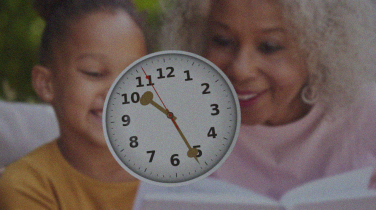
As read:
10.25.56
